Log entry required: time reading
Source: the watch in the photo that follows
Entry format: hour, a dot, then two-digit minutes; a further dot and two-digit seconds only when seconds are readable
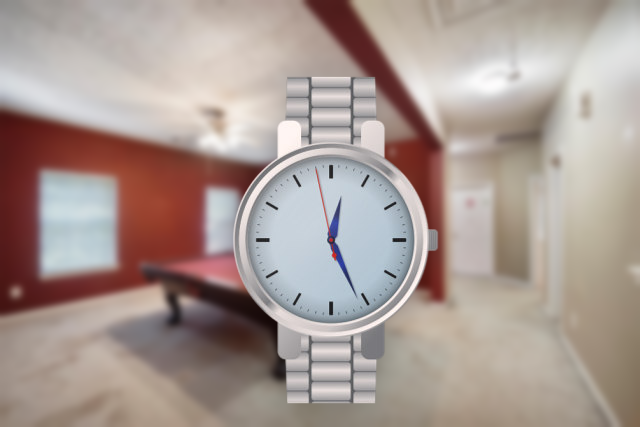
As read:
12.25.58
